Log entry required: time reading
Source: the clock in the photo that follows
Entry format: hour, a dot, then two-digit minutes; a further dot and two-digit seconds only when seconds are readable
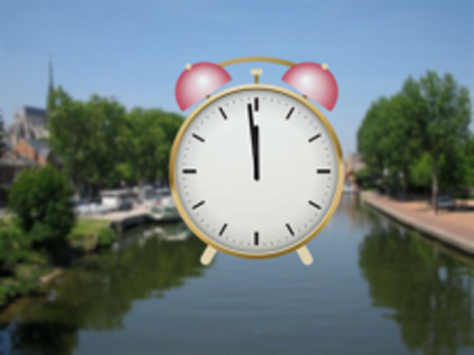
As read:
11.59
